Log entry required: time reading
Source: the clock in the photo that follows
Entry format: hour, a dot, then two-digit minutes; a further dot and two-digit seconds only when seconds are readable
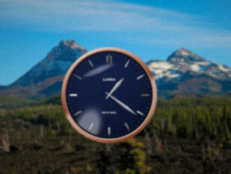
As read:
1.21
